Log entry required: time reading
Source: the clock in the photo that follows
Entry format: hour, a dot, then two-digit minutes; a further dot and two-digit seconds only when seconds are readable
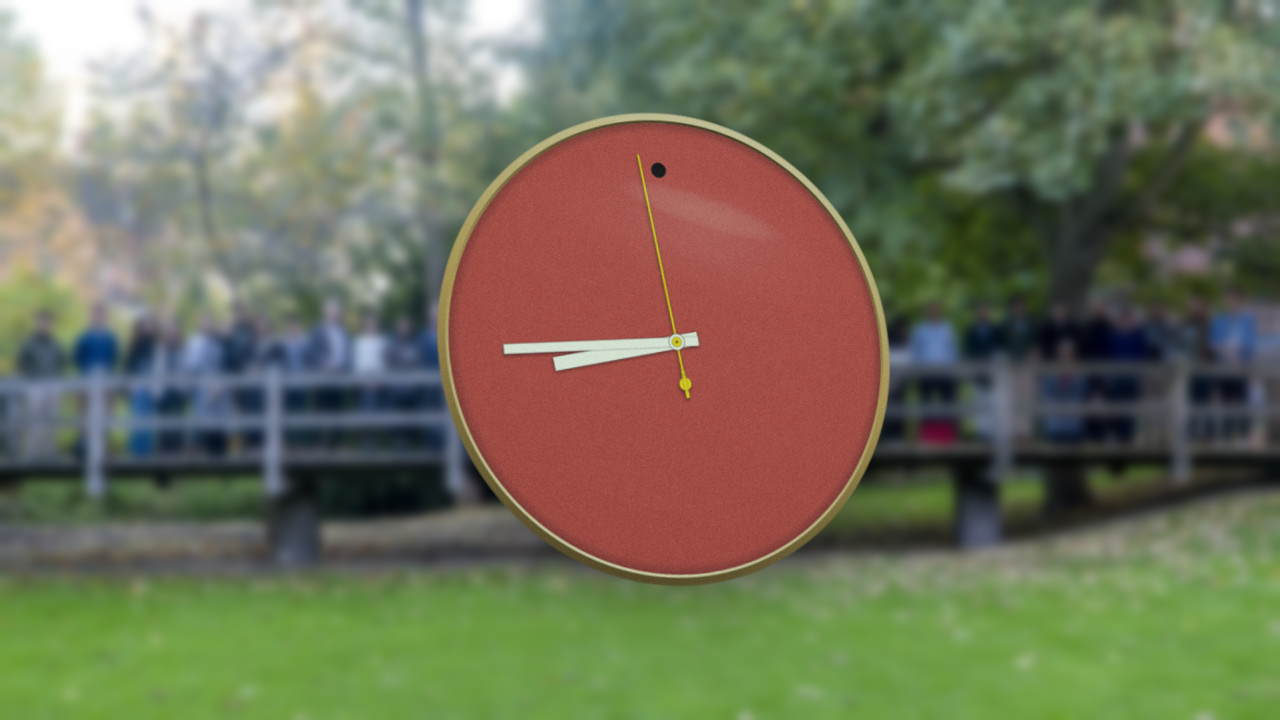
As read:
8.44.59
